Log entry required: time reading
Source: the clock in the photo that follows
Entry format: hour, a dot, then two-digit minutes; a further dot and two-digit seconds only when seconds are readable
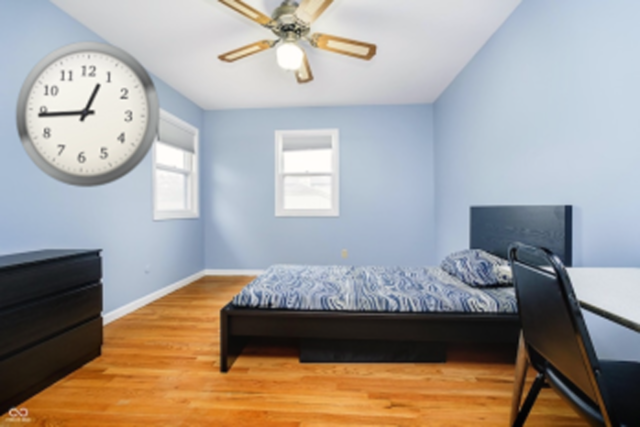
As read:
12.44
